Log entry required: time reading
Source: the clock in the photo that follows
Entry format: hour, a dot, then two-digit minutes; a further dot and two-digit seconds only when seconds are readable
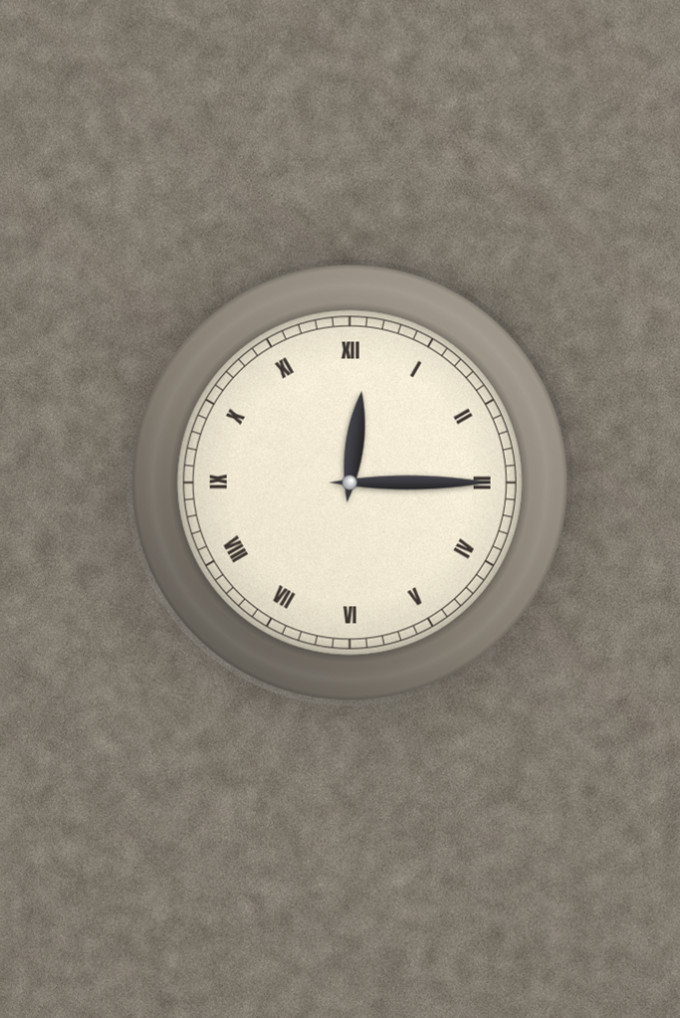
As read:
12.15
